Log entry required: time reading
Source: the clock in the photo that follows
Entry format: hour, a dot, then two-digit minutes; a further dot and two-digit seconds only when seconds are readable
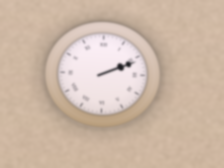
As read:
2.11
